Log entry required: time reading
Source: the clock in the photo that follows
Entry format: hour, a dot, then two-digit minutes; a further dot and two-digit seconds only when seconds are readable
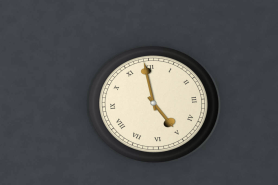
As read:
4.59
